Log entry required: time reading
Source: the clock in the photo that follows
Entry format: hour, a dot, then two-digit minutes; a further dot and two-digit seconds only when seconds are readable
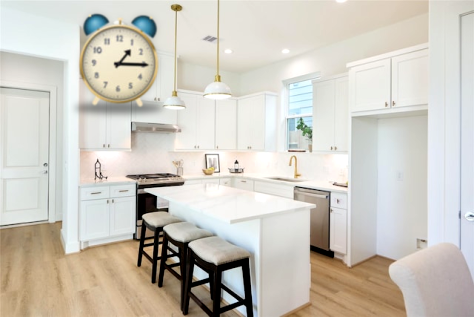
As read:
1.15
